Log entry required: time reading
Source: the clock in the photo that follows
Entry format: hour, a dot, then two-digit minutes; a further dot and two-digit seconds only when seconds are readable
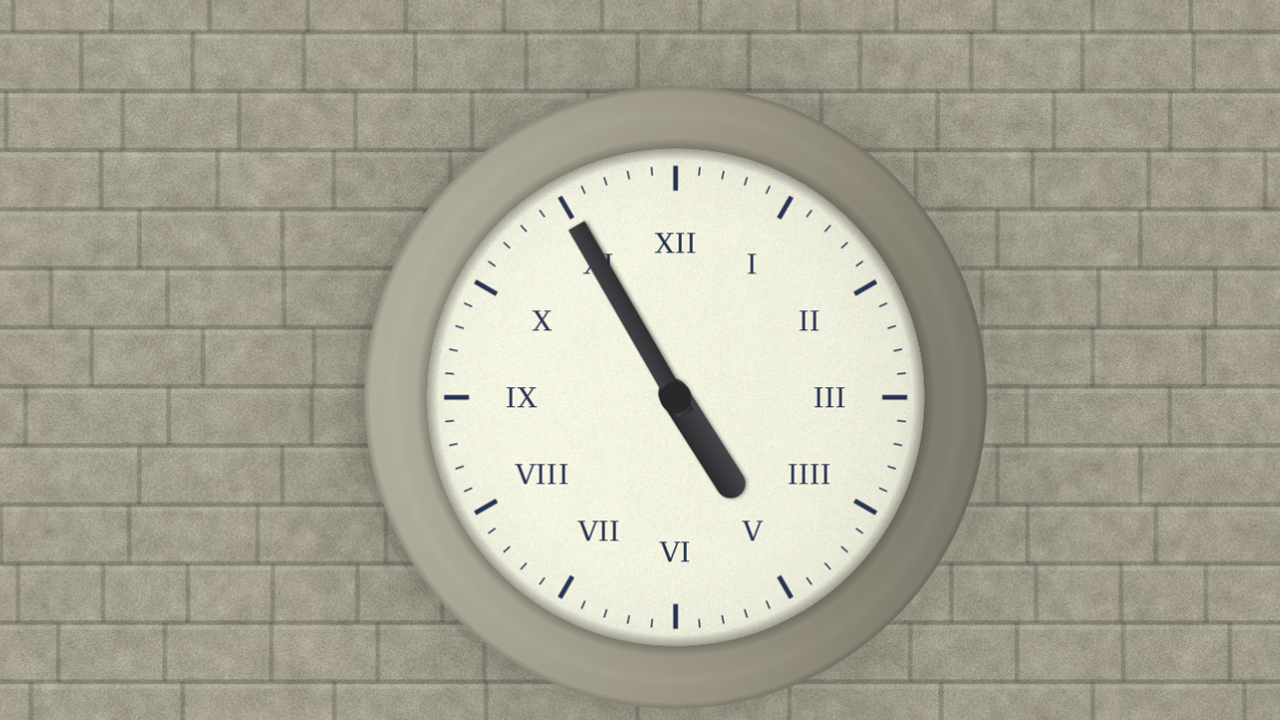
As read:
4.55
